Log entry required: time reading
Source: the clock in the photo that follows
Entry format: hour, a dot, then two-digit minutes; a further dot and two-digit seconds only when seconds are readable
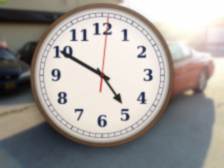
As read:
4.50.01
